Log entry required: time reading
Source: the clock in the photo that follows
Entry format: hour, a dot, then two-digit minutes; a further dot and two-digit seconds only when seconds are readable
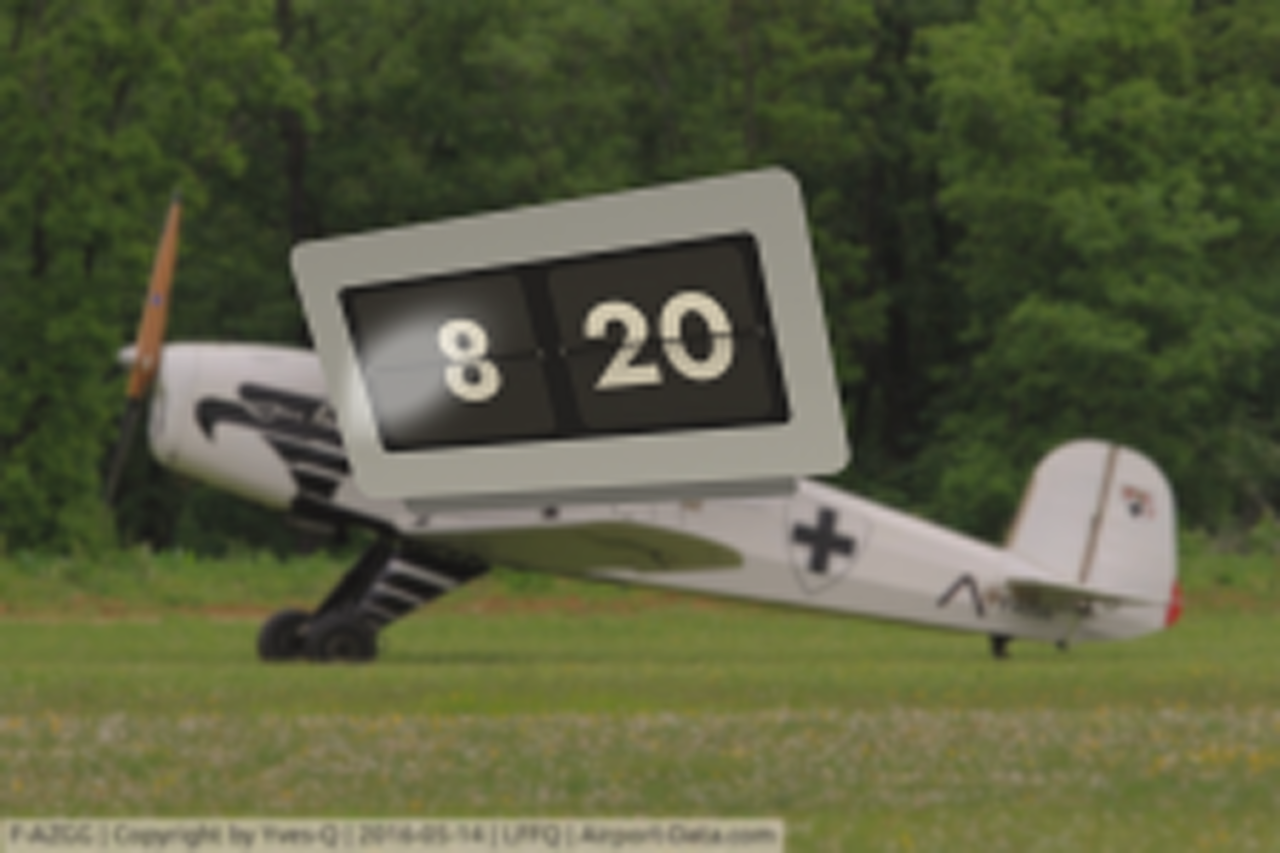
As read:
8.20
